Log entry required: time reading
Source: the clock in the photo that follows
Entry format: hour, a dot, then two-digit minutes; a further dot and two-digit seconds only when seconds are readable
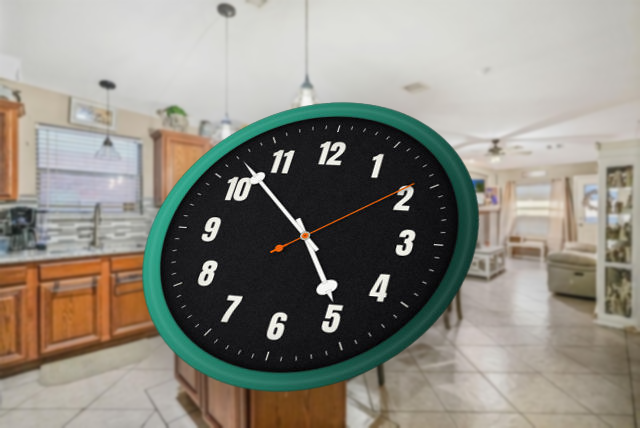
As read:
4.52.09
